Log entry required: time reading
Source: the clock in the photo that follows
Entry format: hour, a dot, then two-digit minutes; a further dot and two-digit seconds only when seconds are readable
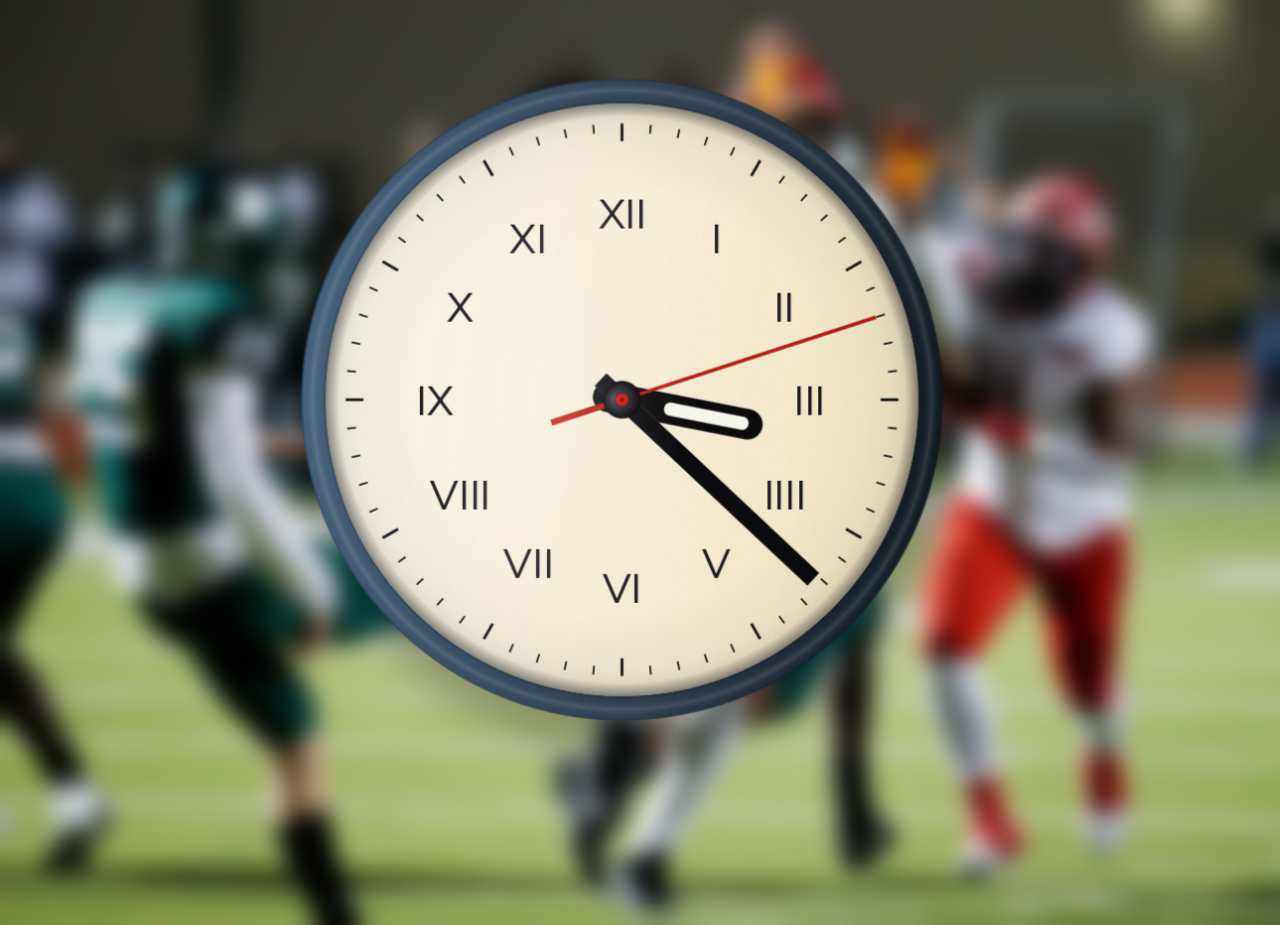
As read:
3.22.12
